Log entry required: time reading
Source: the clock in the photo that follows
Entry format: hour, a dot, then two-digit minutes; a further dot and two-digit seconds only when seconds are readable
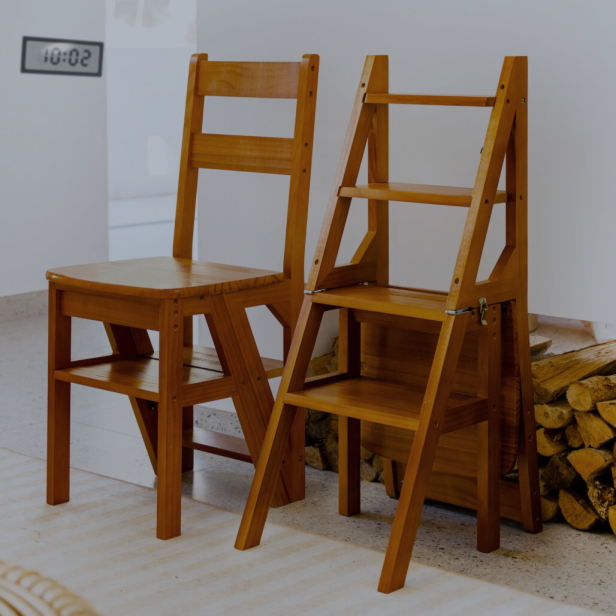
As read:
10.02
